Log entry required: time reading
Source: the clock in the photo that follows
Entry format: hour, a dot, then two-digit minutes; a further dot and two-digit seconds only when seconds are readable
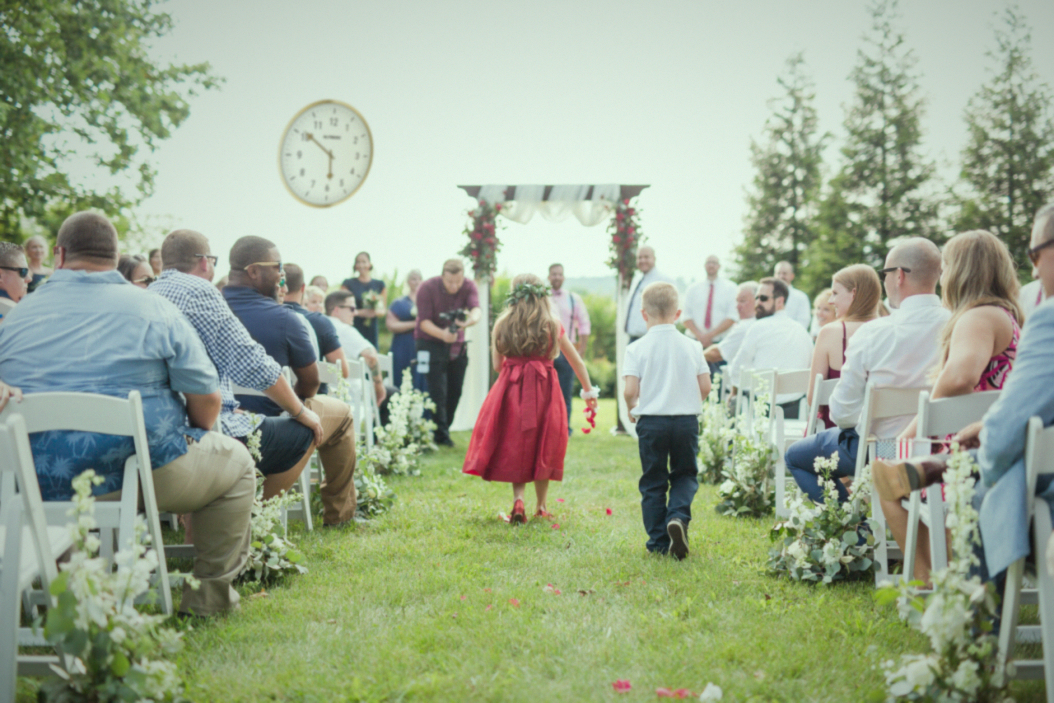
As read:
5.51
